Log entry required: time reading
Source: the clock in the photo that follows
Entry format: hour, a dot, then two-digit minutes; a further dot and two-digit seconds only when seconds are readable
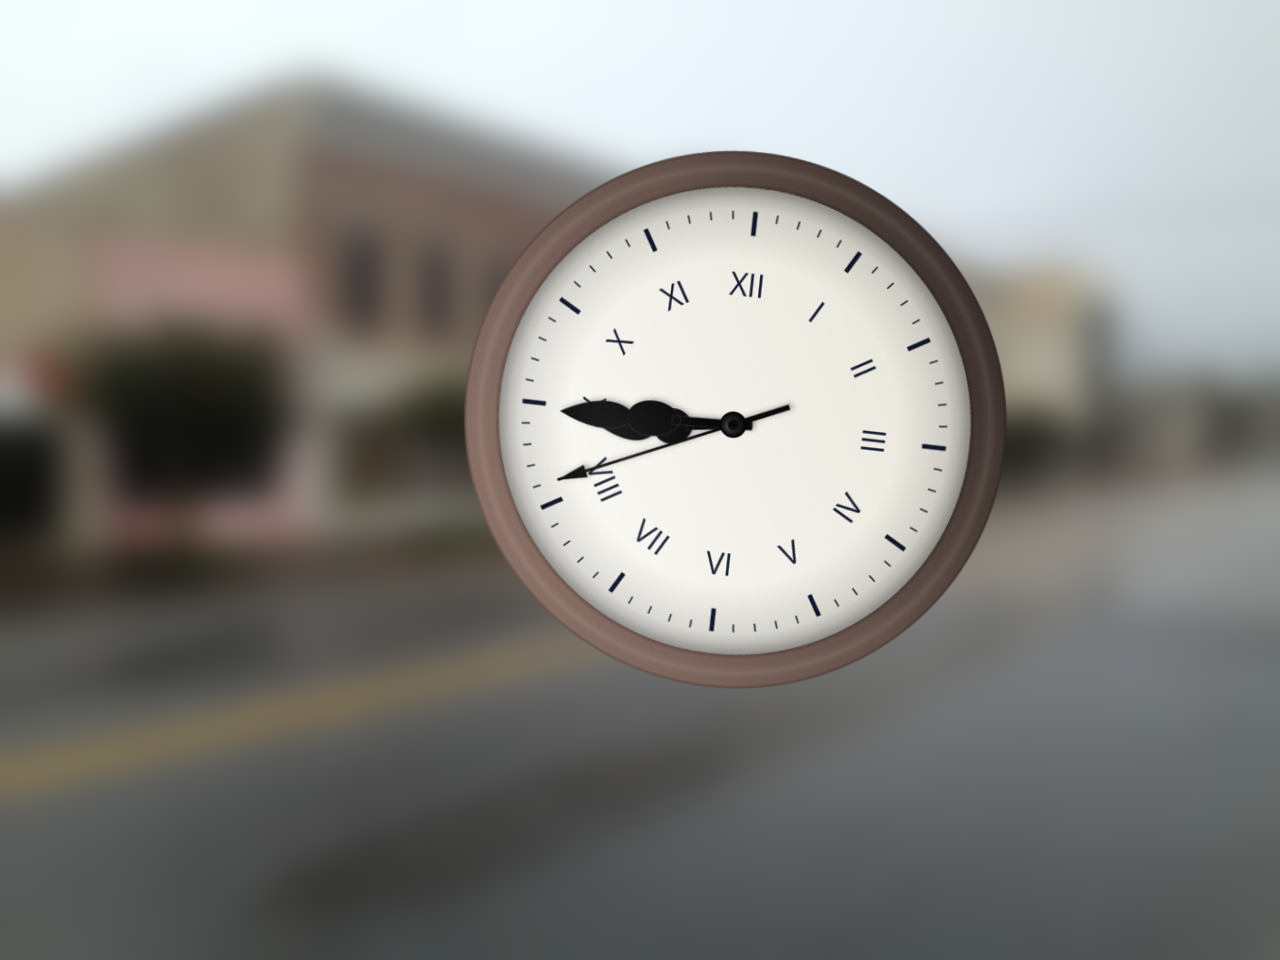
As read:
8.44.41
